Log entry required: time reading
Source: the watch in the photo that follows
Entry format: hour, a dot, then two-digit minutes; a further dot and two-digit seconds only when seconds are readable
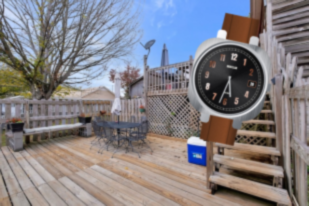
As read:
5.32
